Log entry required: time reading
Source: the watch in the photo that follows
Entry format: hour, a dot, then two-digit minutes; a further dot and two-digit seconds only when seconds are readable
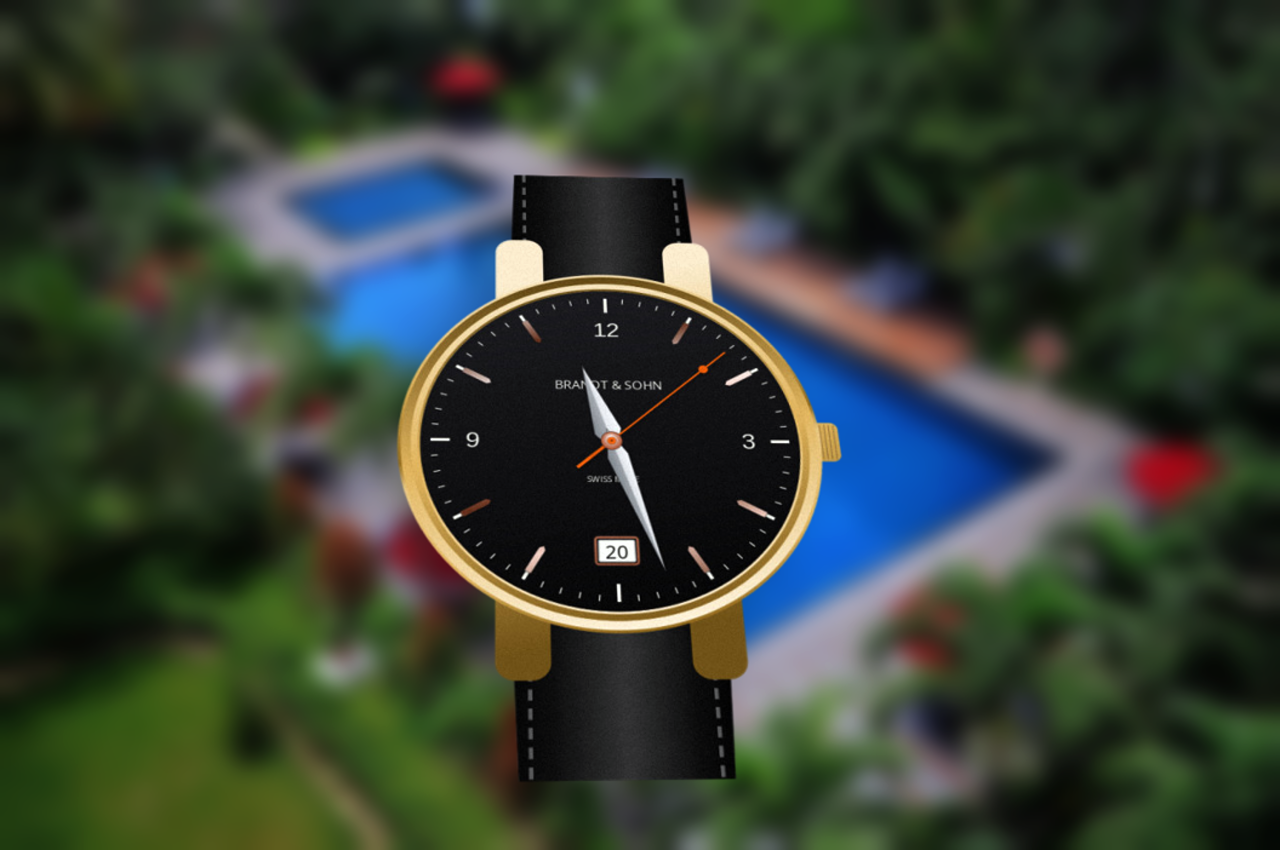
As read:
11.27.08
